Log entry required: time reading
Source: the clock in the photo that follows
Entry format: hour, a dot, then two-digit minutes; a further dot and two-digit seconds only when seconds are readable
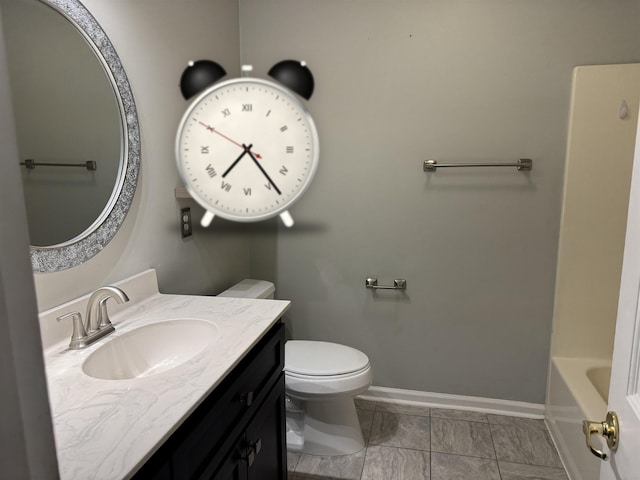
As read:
7.23.50
